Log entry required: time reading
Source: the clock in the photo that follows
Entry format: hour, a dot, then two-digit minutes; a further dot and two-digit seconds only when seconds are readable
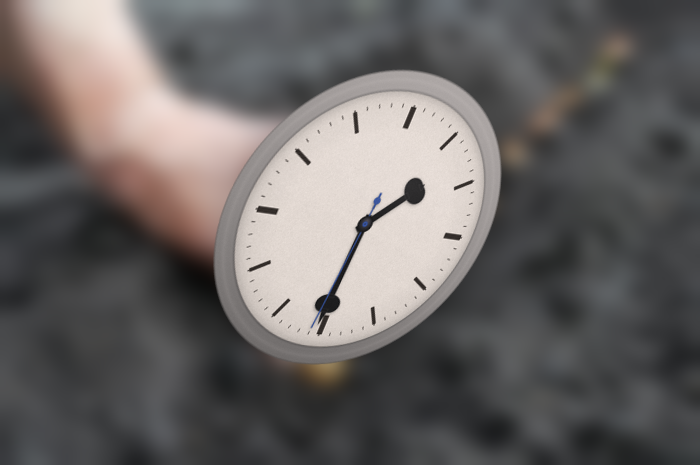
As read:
1.30.31
